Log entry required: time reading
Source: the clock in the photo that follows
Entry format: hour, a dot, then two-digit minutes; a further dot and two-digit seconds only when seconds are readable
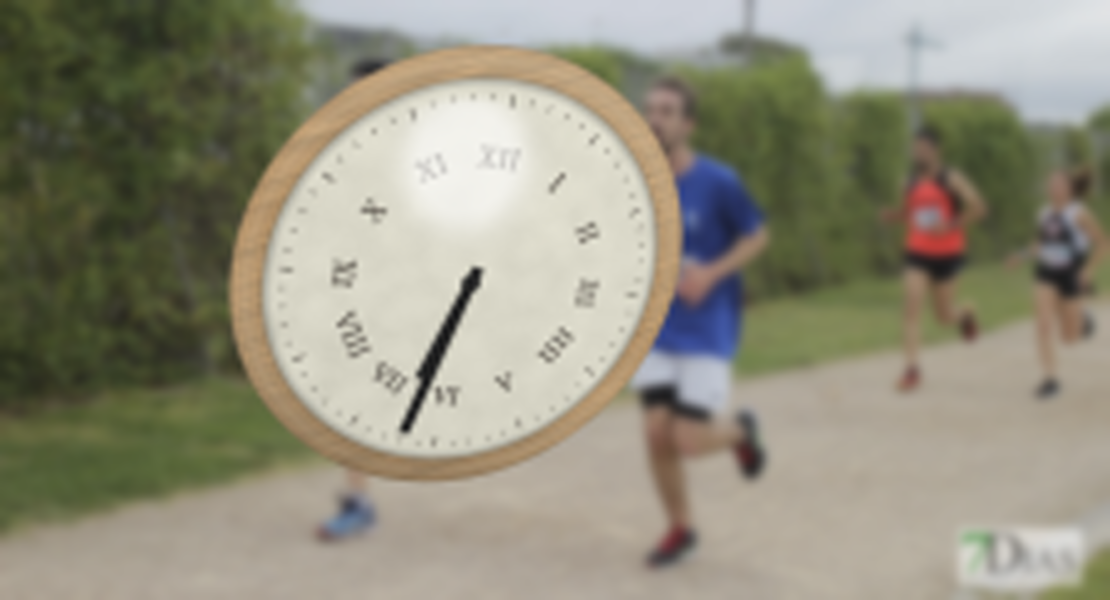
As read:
6.32
